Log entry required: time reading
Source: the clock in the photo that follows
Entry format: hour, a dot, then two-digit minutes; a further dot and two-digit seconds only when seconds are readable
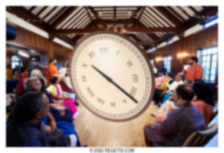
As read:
10.22
